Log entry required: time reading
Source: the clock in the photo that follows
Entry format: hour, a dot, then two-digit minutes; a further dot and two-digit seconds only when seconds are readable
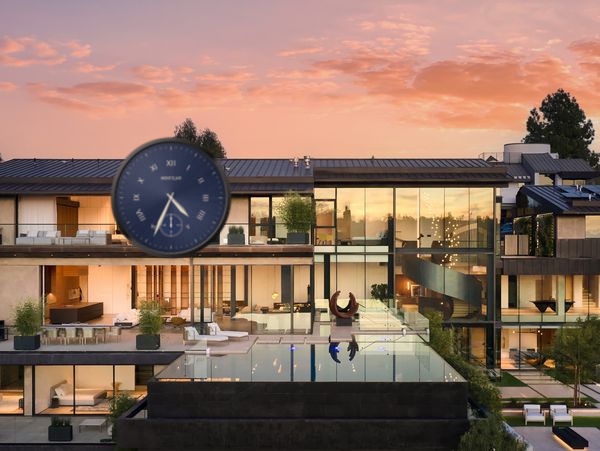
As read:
4.34
